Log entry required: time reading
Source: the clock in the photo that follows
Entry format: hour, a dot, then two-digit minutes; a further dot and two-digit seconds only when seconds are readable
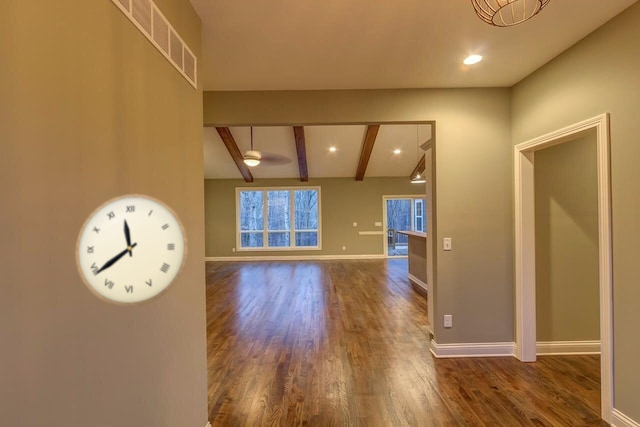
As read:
11.39
